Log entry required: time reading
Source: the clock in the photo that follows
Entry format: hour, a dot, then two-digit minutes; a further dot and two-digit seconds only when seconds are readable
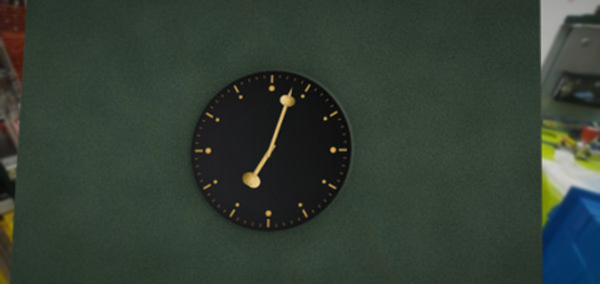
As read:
7.03
